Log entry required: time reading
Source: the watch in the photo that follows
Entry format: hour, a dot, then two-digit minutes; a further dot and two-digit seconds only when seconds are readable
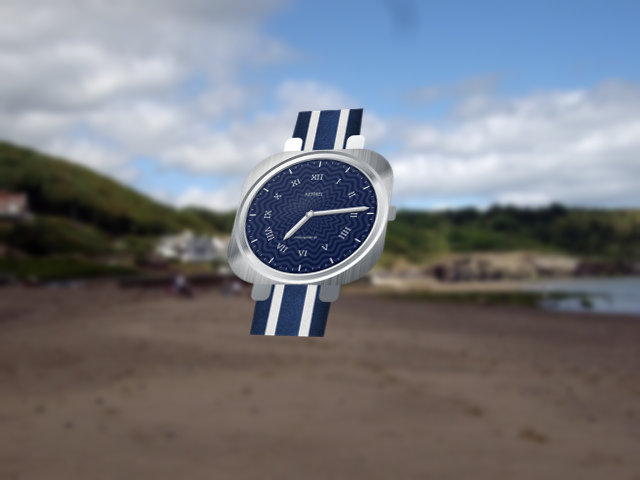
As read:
7.14
